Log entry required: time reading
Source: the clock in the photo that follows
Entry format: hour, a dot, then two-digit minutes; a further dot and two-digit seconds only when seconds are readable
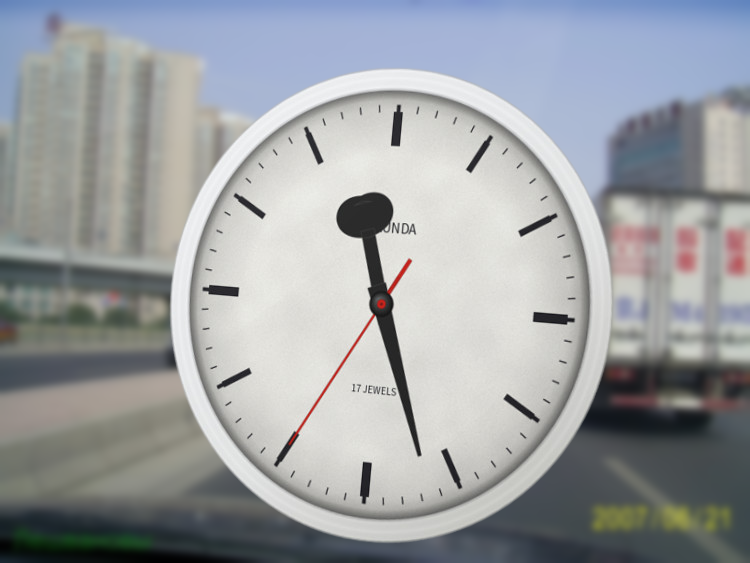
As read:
11.26.35
